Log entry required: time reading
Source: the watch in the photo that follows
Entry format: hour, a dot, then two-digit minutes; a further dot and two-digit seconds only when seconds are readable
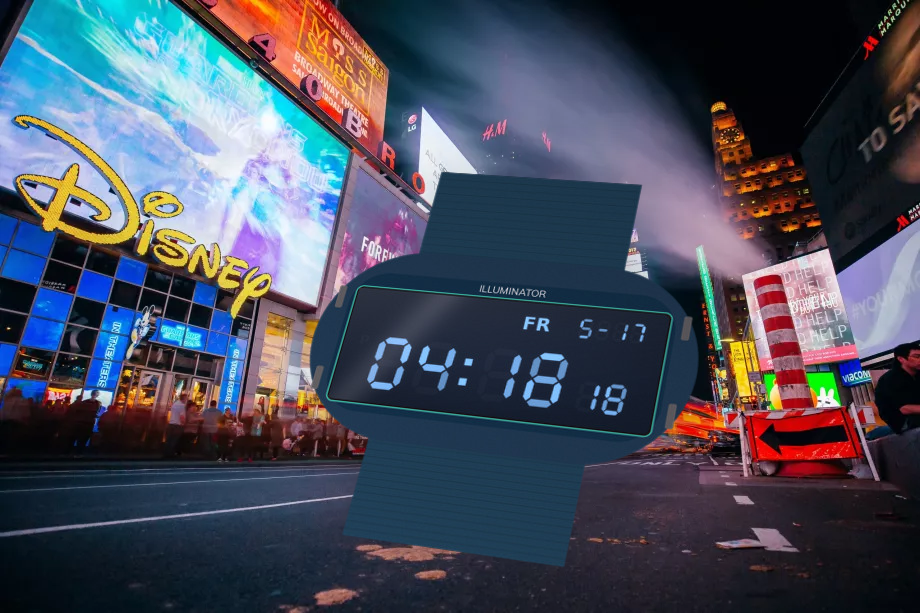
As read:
4.18.18
